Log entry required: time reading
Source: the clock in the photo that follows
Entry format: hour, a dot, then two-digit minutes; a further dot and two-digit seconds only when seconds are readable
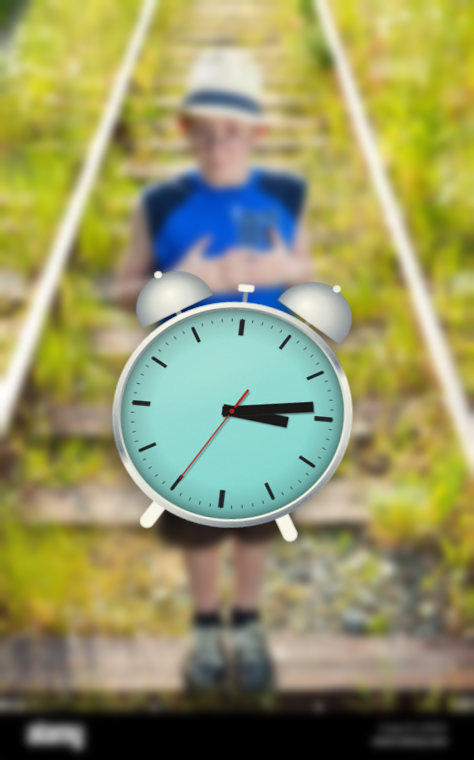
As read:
3.13.35
